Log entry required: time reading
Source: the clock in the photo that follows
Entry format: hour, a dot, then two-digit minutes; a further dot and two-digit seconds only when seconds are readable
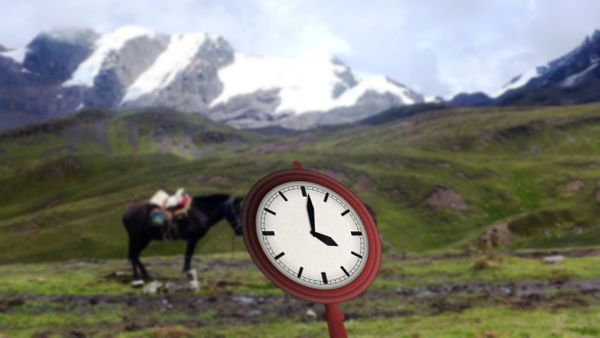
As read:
4.01
